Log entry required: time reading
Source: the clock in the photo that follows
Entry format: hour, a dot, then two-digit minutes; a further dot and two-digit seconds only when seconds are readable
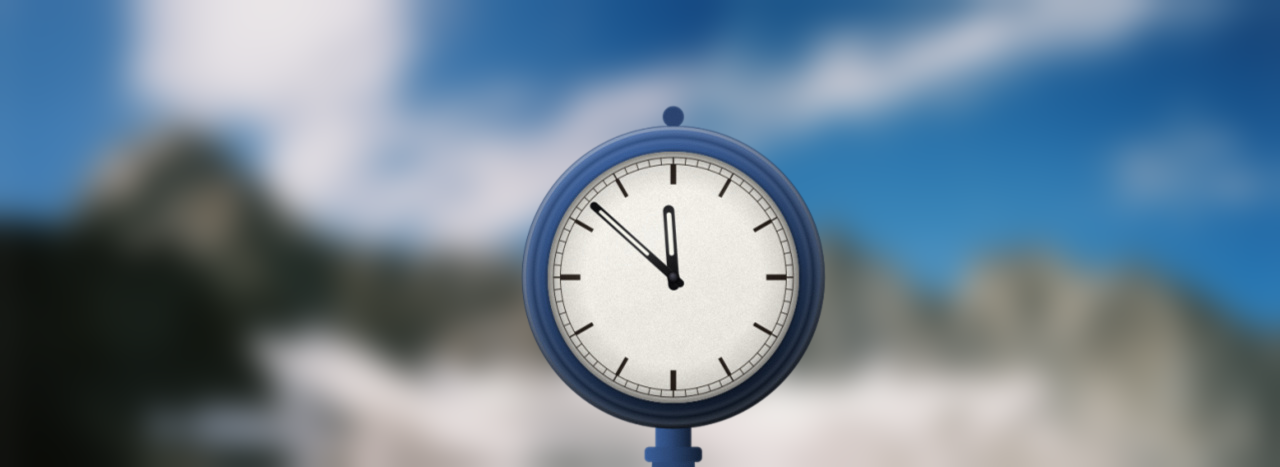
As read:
11.52
